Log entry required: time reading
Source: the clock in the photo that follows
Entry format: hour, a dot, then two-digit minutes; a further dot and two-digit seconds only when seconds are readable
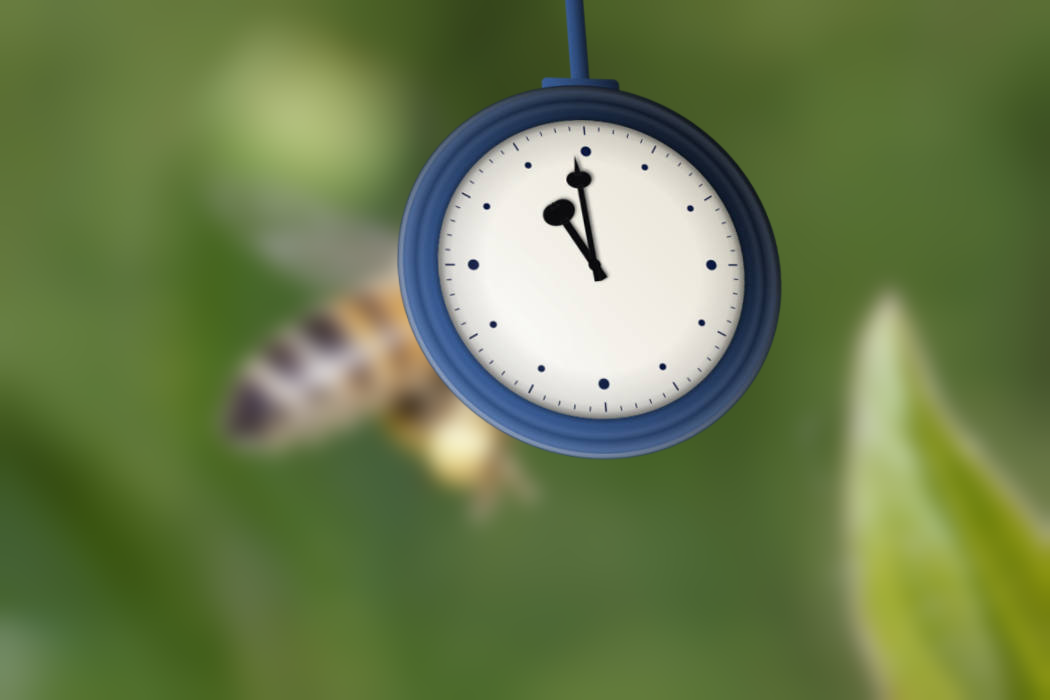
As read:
10.59
